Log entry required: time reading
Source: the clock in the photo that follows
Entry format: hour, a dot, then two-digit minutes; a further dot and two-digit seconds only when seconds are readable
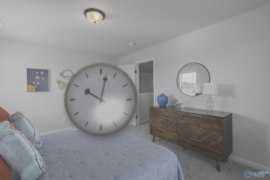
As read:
10.02
